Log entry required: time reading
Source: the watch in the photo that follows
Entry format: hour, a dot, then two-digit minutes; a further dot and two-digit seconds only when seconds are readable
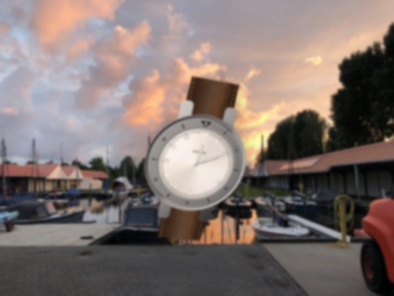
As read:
12.10
